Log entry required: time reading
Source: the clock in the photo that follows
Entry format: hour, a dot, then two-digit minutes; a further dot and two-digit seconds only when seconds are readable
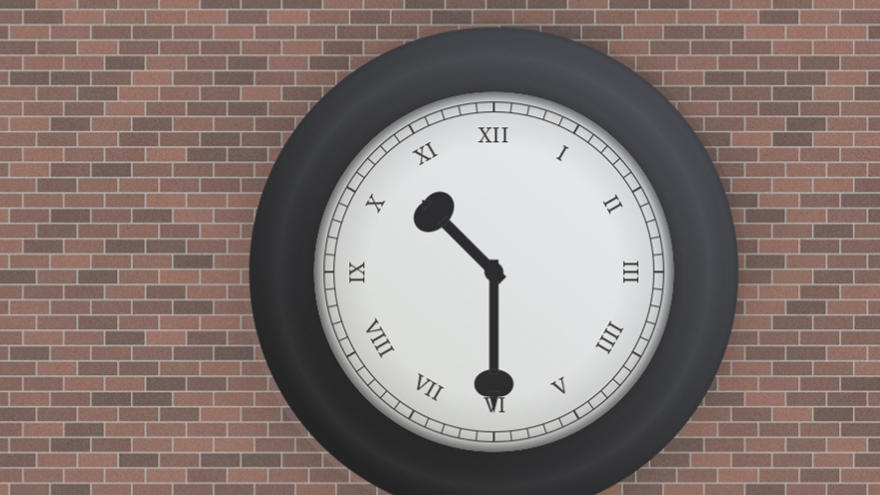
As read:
10.30
